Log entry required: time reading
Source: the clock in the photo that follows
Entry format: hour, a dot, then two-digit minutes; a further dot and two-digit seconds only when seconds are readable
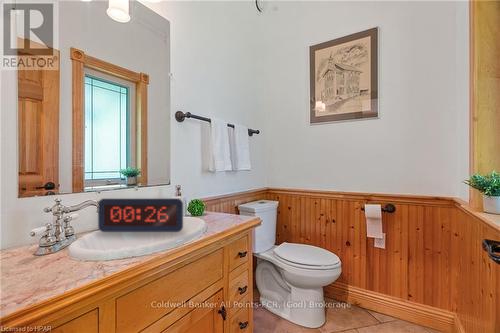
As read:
0.26
